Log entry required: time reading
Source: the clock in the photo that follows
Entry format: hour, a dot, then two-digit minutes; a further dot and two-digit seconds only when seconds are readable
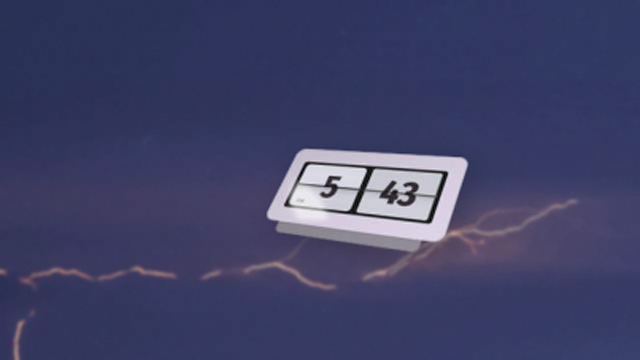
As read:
5.43
